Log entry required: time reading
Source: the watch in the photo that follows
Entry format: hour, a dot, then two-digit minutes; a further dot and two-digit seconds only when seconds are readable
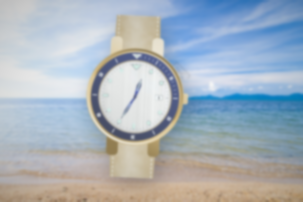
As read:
12.35
